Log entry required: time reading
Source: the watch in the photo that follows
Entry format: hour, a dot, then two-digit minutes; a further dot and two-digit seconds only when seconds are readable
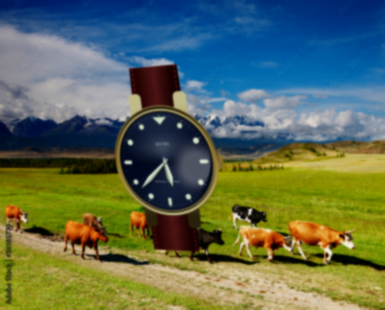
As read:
5.38
